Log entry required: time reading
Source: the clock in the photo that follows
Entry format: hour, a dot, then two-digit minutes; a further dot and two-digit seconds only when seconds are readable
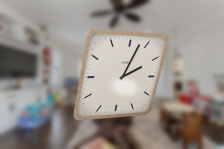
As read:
2.03
